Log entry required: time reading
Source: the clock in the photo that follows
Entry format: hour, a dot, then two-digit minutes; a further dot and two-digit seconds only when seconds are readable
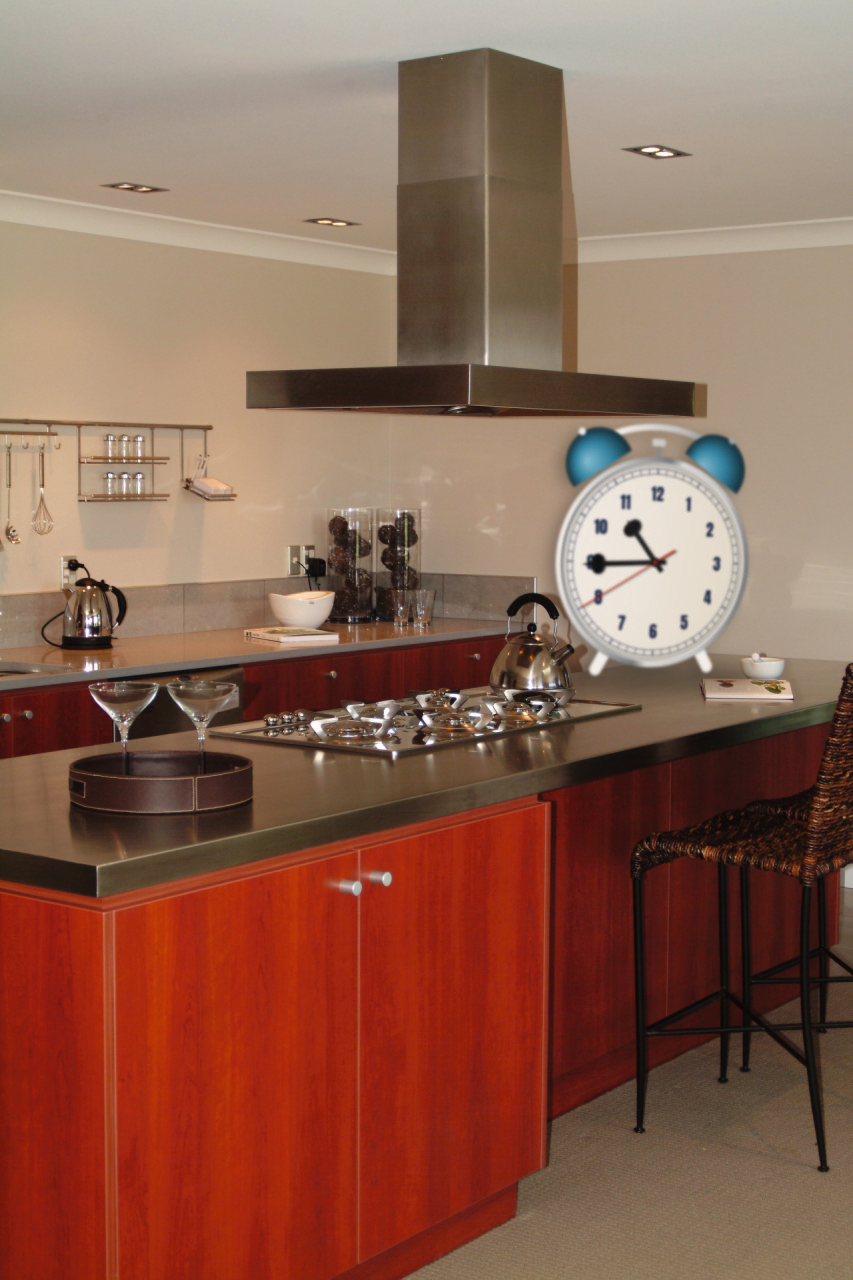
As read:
10.44.40
